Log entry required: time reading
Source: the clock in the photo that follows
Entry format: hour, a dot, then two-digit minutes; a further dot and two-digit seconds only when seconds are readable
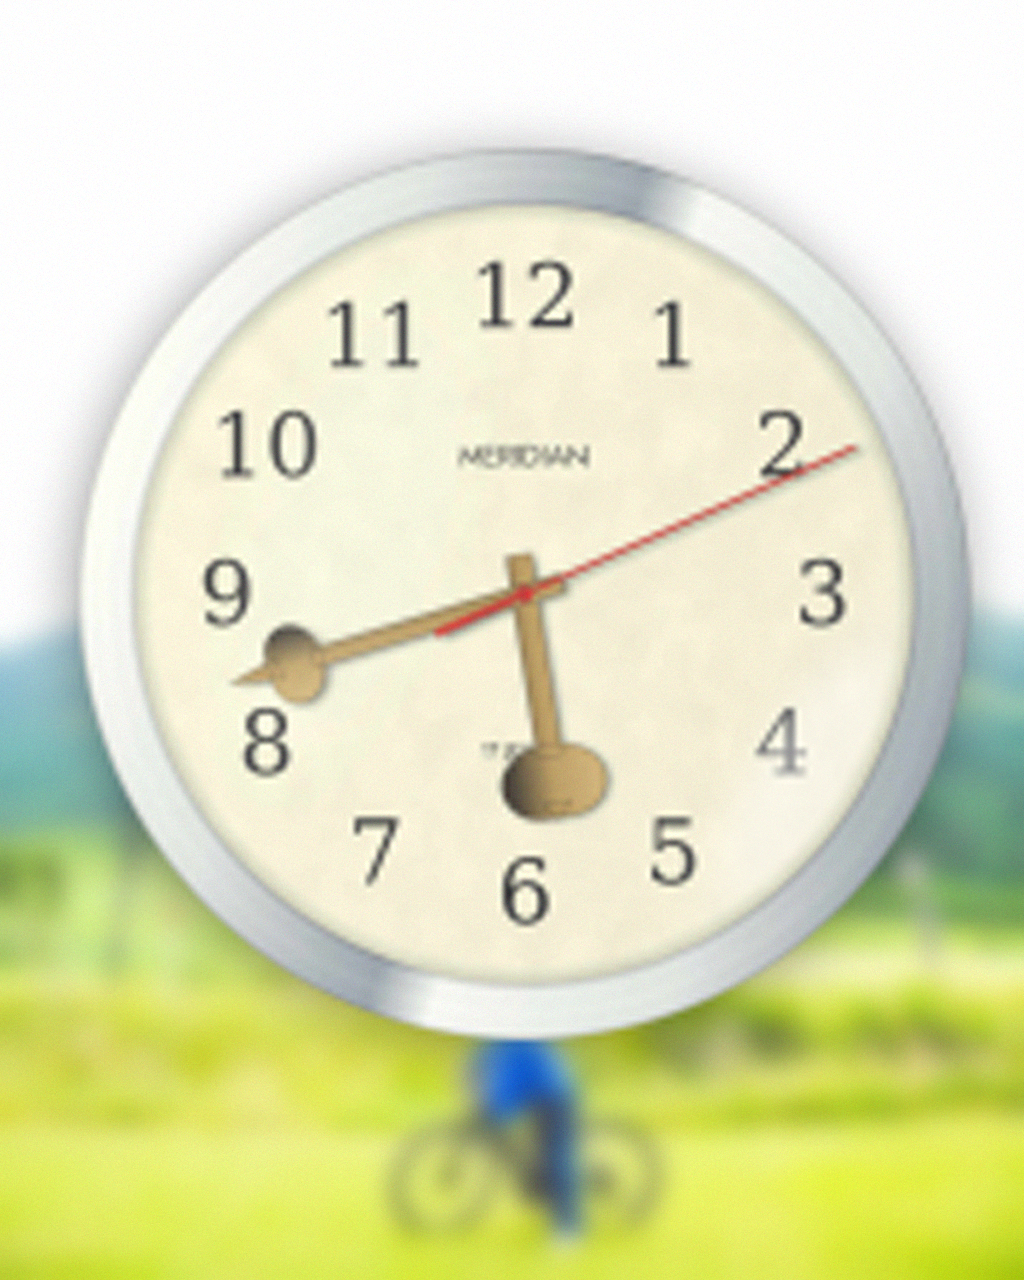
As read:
5.42.11
